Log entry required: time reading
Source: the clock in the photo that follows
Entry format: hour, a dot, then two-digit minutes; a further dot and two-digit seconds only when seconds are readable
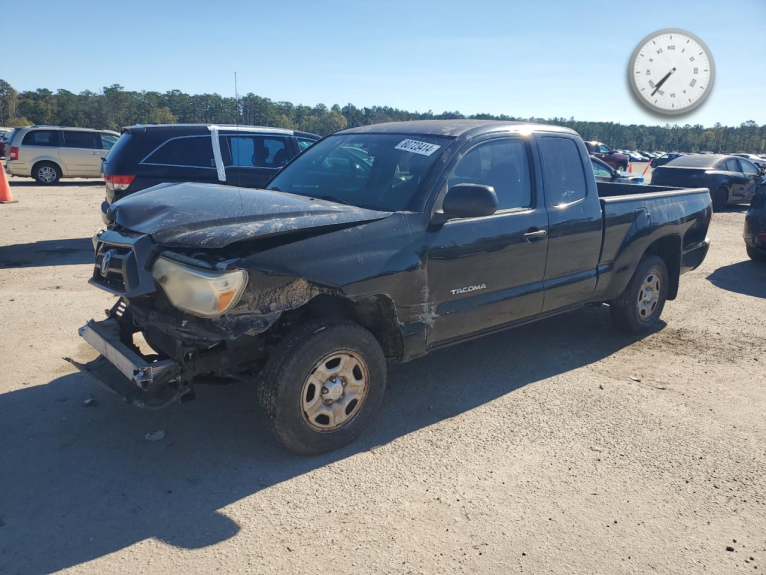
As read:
7.37
